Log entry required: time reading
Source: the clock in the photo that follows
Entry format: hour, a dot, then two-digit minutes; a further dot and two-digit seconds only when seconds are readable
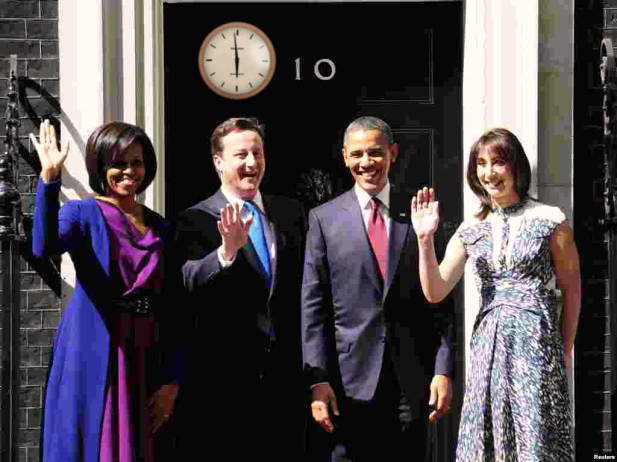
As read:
5.59
